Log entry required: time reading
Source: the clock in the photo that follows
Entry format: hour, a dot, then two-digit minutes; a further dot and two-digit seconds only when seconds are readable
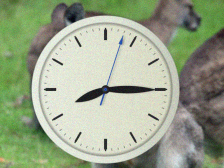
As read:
8.15.03
